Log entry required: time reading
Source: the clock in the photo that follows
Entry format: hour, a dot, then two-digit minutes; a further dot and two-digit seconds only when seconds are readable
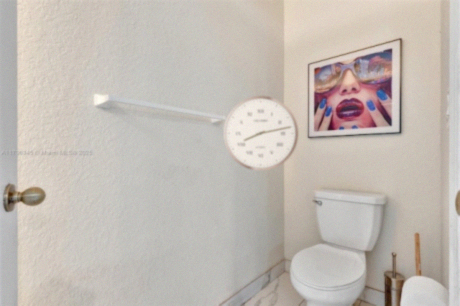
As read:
8.13
